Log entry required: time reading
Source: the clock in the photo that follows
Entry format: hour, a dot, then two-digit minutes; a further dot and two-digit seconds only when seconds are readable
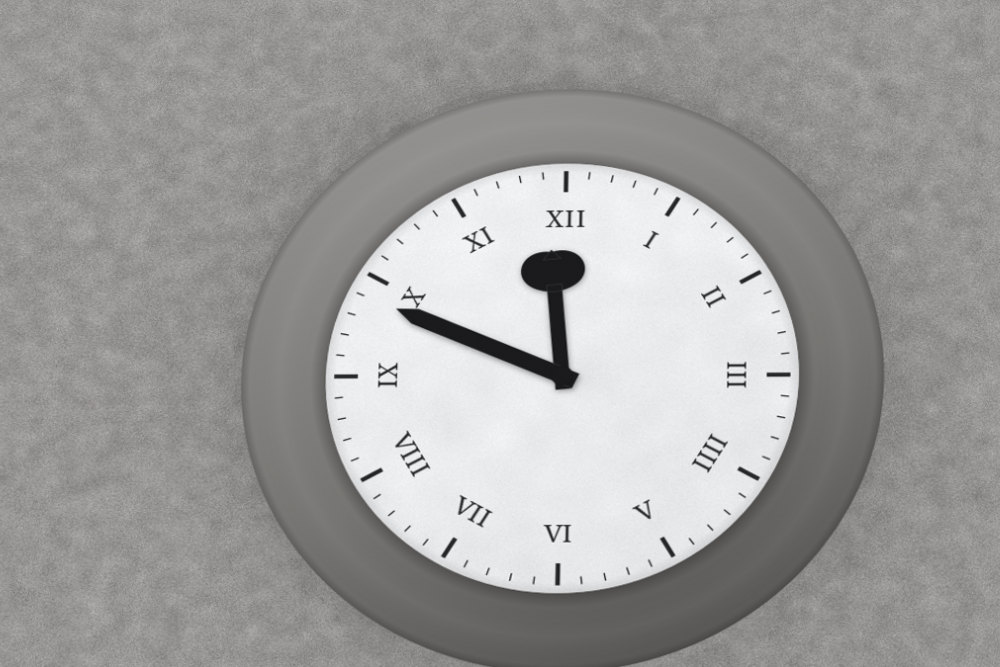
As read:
11.49
